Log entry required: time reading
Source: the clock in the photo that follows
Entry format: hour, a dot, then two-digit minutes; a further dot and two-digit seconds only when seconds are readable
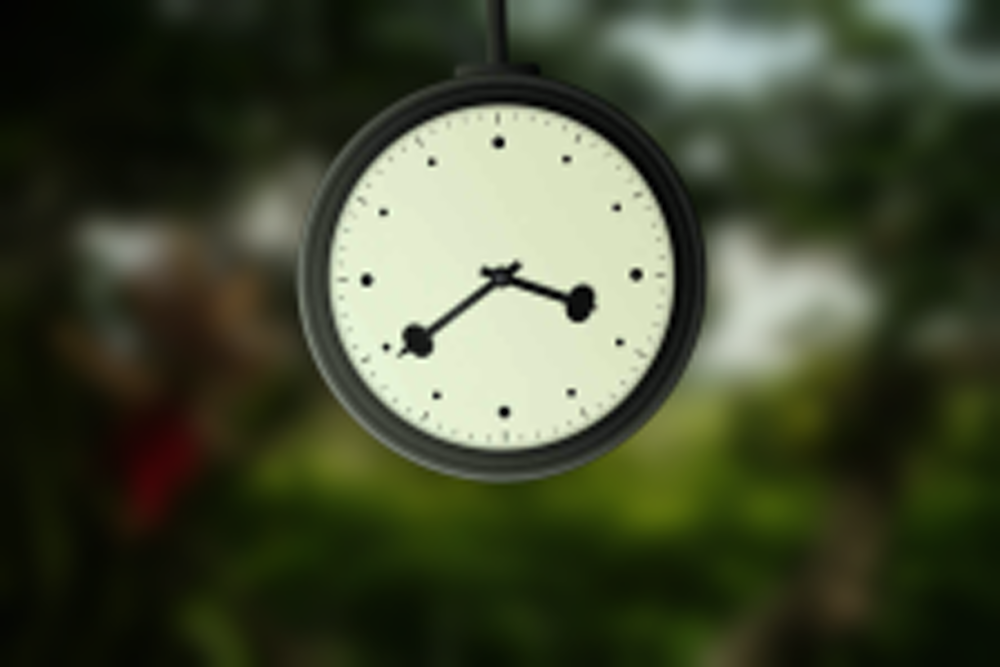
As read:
3.39
